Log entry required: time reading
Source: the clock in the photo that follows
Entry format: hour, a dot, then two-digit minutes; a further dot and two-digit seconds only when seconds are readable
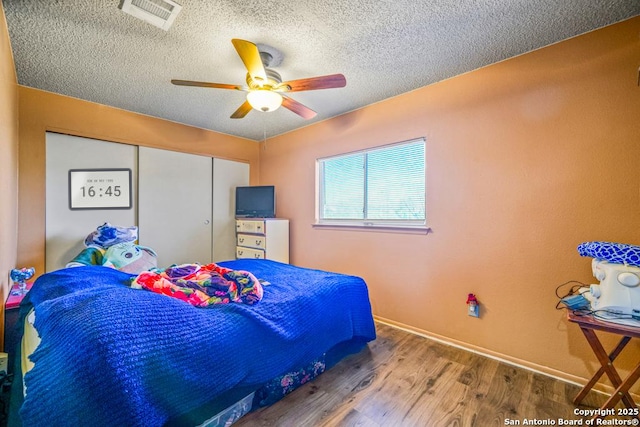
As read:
16.45
